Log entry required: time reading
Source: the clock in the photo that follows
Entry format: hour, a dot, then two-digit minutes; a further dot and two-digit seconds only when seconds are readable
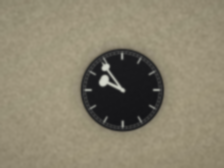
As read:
9.54
